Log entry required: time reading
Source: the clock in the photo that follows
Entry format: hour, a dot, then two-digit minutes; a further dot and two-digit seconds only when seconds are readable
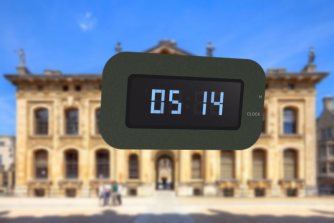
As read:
5.14
